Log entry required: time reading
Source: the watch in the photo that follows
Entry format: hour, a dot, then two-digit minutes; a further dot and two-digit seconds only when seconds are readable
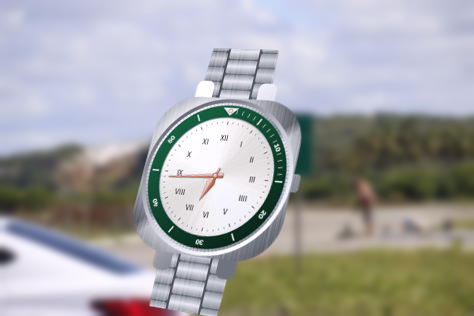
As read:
6.44
